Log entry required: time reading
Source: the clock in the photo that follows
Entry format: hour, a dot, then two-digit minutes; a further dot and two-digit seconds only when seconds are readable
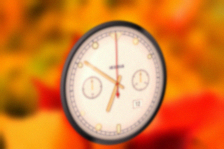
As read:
6.51
